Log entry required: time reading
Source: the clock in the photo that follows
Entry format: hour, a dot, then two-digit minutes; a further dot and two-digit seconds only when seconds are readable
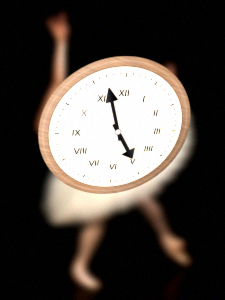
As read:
4.57
